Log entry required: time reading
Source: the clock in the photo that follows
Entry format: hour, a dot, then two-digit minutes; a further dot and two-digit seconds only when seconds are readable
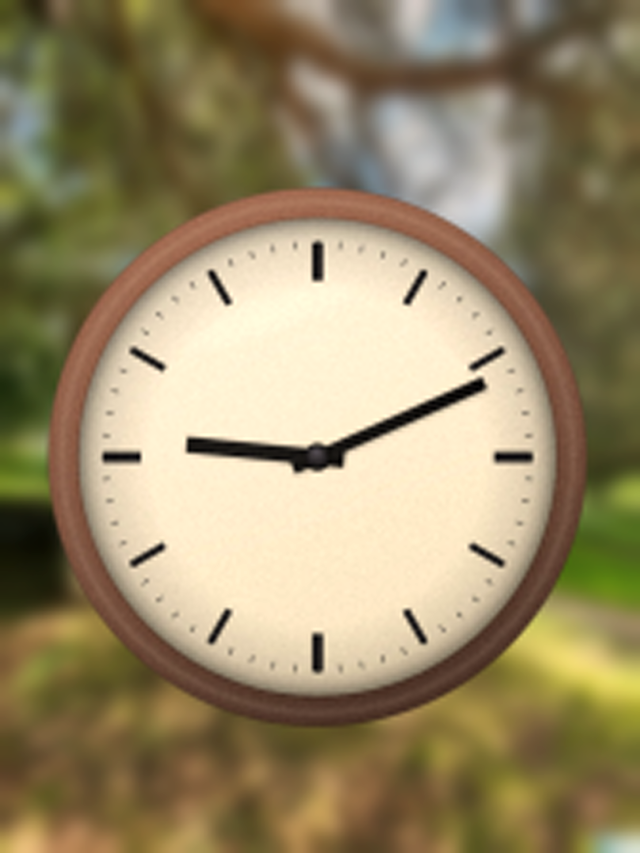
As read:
9.11
